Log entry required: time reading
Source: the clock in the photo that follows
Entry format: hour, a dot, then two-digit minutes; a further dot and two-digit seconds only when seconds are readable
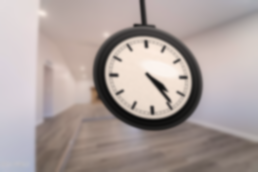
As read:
4.24
